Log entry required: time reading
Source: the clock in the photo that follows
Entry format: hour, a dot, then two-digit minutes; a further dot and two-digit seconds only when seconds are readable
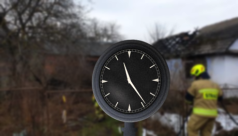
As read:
11.24
